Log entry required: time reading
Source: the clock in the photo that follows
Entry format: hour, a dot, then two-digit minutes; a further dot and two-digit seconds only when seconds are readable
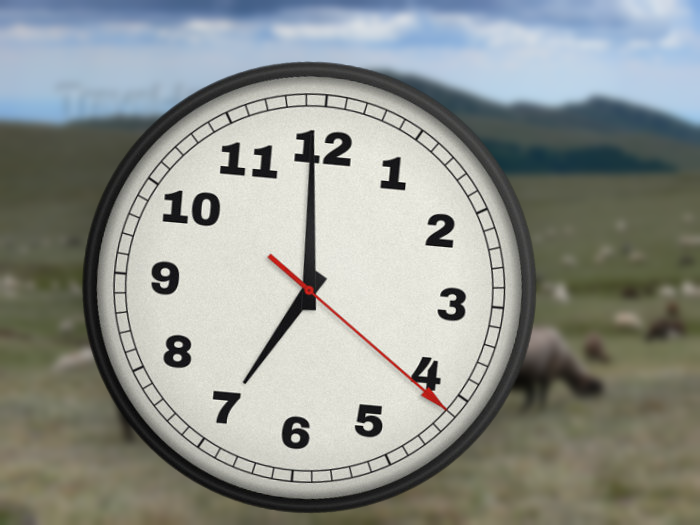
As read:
6.59.21
